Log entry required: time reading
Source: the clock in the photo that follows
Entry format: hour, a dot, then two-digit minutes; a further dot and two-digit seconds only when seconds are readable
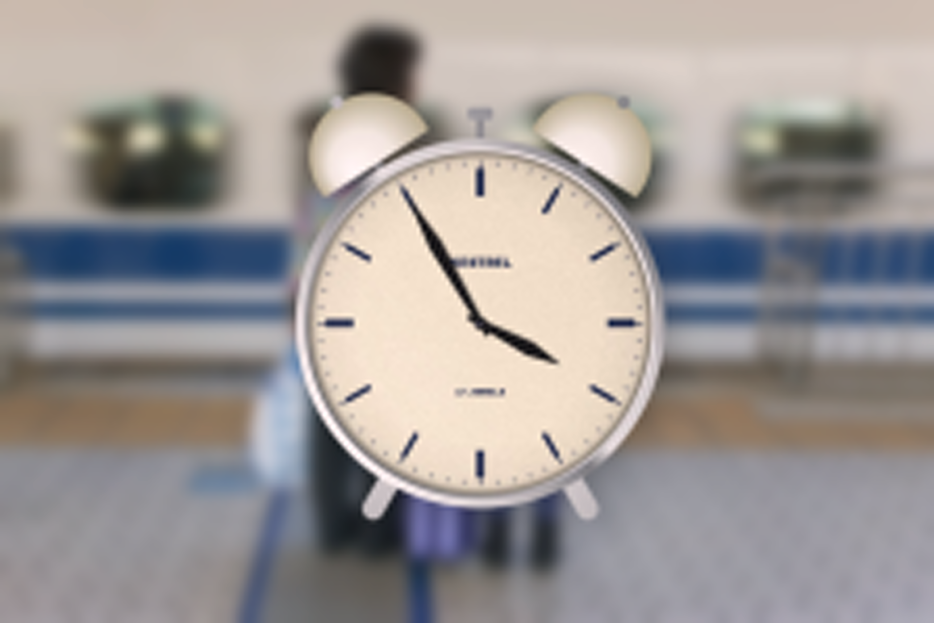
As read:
3.55
